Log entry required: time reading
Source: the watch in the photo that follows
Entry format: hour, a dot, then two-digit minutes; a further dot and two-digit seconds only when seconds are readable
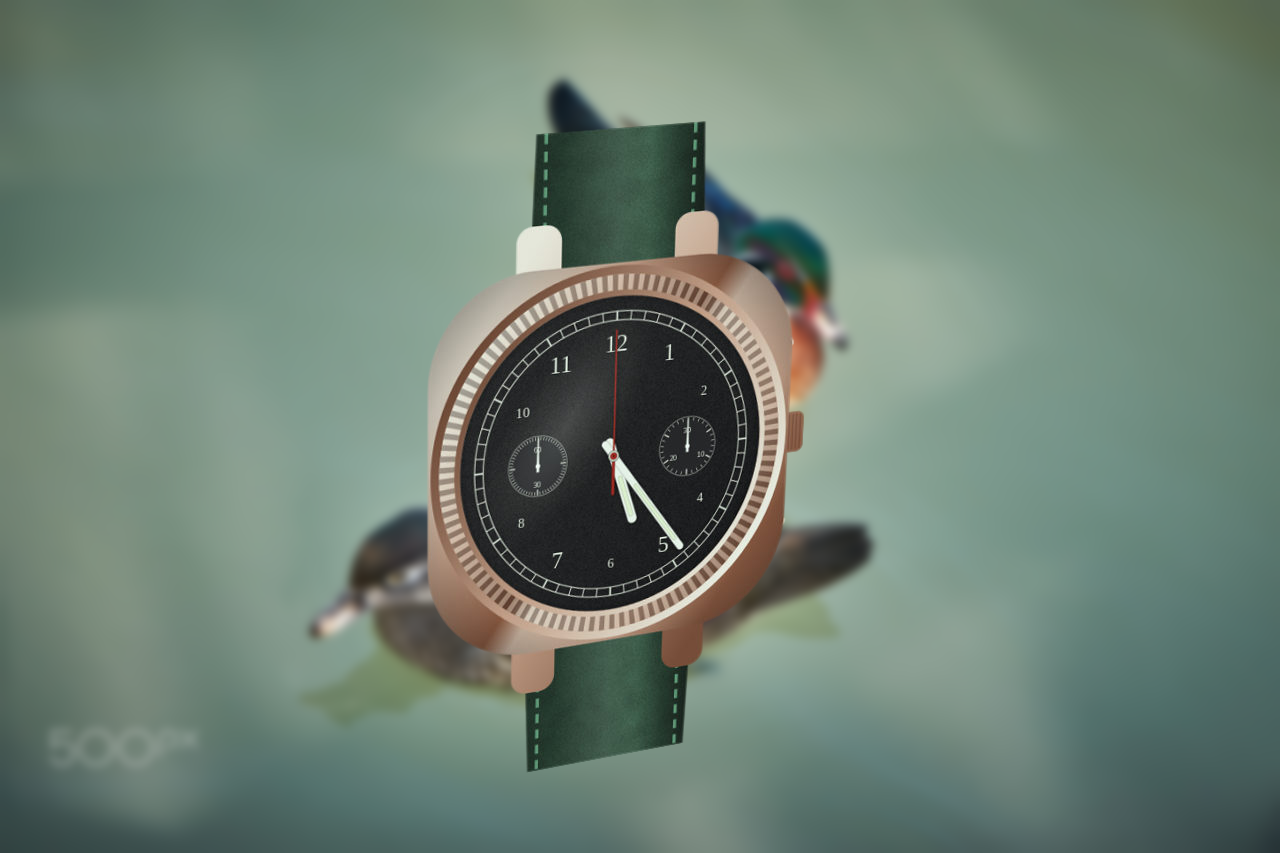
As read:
5.24
